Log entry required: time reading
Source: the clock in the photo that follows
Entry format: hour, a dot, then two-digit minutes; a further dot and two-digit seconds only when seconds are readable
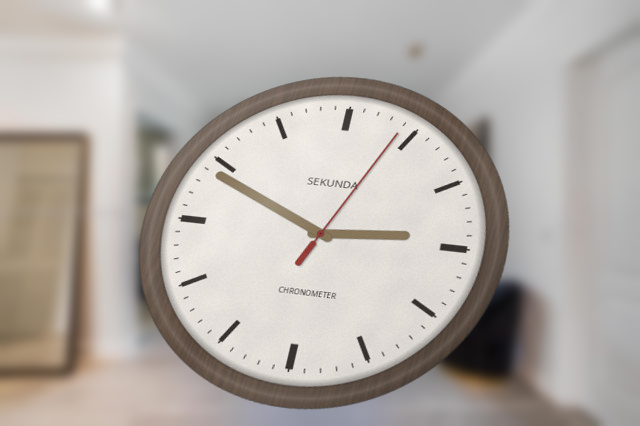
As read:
2.49.04
